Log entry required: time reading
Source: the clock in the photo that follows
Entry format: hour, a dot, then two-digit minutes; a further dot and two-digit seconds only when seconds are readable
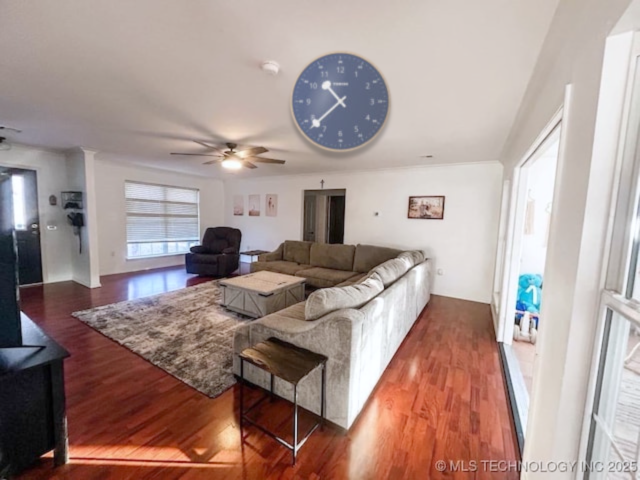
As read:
10.38
